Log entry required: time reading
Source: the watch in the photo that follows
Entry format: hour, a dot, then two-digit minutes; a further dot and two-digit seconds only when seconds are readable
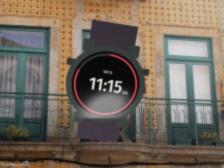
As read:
11.15
